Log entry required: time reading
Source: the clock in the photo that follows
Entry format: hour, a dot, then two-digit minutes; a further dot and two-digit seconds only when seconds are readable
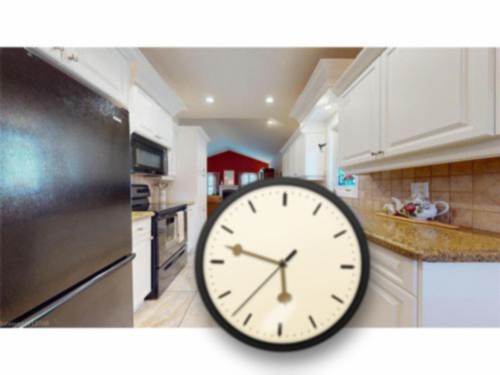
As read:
5.47.37
